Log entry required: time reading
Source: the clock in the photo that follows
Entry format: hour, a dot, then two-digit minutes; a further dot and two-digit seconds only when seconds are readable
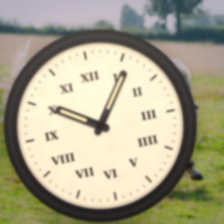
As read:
10.06
